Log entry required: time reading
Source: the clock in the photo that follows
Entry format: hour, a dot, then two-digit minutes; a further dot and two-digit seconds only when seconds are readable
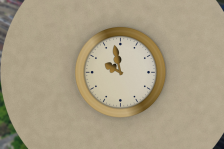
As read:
9.58
